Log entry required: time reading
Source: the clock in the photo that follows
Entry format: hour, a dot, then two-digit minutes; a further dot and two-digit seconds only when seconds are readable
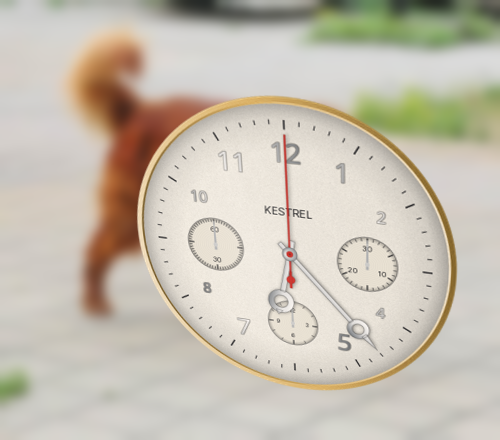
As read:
6.23
